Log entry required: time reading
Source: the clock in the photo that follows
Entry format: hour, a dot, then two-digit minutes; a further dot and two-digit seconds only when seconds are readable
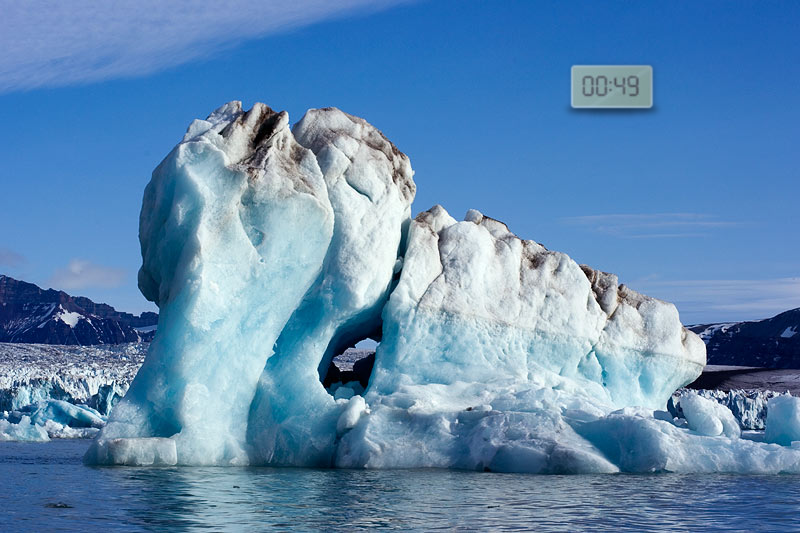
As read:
0.49
